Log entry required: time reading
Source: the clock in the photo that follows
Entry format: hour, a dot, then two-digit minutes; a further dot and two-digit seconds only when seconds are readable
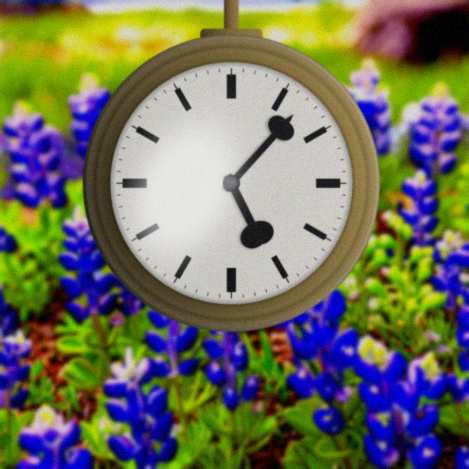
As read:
5.07
